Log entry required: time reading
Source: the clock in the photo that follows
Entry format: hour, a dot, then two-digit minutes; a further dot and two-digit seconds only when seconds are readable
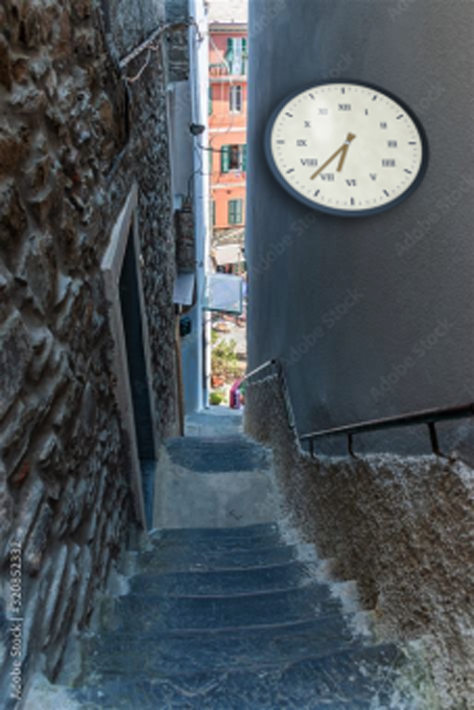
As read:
6.37
